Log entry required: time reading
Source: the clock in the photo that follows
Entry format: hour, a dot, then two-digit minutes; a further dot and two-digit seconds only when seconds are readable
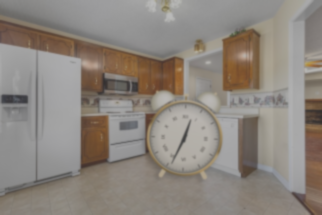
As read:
12.34
